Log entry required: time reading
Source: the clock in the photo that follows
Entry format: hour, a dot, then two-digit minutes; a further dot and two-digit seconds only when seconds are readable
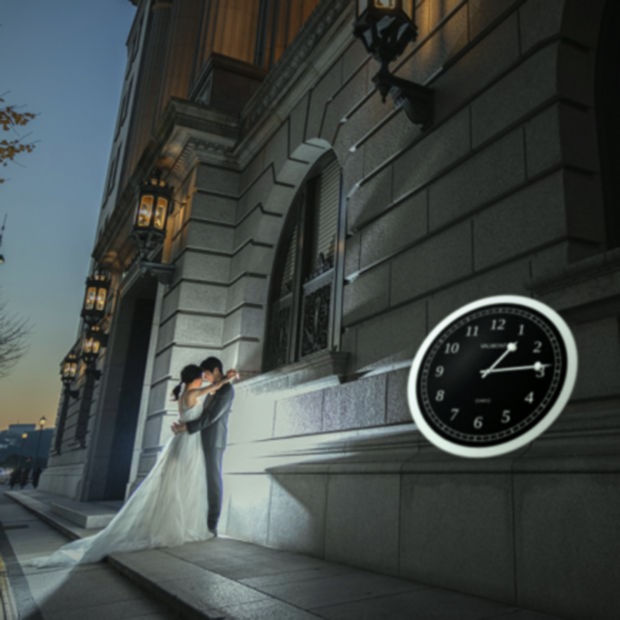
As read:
1.14
